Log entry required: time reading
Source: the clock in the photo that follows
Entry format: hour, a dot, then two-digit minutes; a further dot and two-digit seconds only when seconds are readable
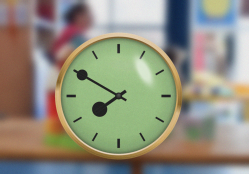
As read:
7.50
